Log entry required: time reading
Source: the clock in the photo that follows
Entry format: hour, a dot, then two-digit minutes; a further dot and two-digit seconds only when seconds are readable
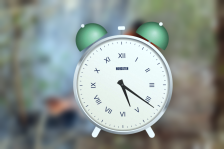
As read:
5.21
